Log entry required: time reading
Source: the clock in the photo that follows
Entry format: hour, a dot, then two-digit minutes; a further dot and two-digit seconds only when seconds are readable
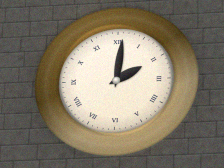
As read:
2.01
